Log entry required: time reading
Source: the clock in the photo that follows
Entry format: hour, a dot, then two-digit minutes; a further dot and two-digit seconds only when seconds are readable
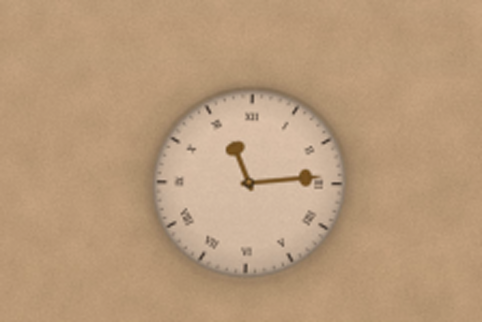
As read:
11.14
